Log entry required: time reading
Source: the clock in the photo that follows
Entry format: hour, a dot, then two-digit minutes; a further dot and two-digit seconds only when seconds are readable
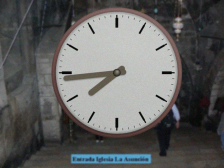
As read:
7.44
